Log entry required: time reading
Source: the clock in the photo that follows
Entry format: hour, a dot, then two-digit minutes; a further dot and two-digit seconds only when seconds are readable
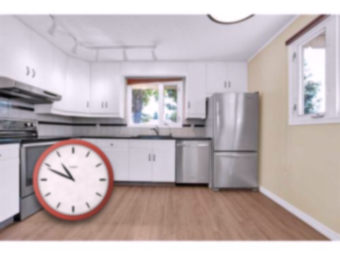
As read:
10.49
